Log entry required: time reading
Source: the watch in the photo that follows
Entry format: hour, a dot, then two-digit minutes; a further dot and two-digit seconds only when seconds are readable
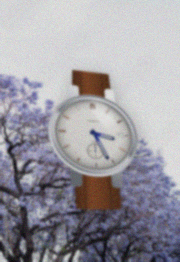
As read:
3.26
